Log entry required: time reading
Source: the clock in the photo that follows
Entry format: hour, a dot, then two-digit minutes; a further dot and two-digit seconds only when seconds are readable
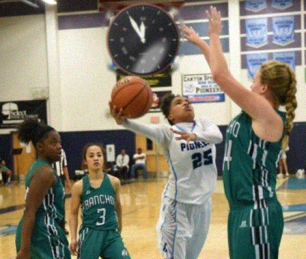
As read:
11.55
